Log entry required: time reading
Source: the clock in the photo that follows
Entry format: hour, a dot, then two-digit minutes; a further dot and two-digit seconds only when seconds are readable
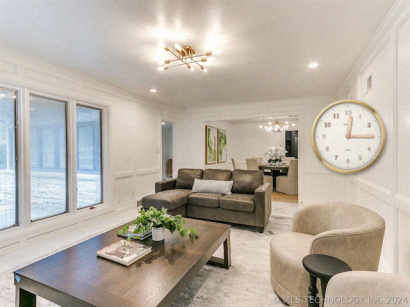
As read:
12.15
